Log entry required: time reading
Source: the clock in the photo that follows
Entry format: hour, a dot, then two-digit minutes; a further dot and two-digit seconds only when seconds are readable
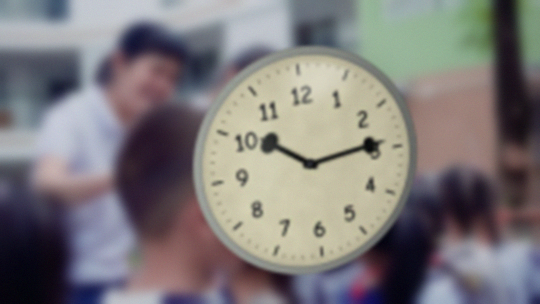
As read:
10.14
